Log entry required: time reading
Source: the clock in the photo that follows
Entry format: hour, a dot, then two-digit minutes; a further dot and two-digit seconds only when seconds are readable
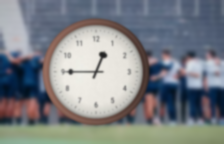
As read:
12.45
